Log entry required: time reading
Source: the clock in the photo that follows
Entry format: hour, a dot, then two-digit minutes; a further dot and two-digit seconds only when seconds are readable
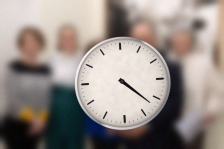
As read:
4.22
